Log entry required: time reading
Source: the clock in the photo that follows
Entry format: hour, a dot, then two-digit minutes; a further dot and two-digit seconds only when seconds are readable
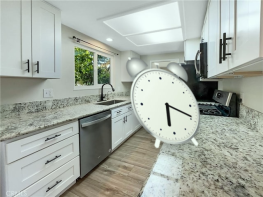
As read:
6.19
